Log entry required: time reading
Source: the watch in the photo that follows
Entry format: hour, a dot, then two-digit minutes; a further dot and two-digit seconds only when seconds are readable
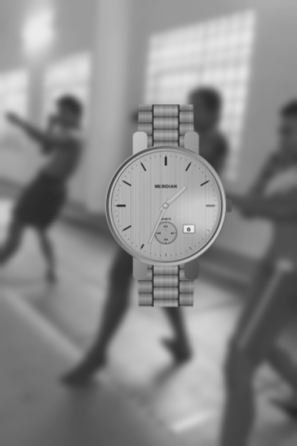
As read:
1.34
